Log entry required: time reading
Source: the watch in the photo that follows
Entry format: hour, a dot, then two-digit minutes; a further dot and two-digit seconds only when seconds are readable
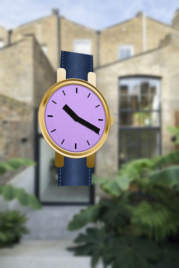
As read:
10.19
